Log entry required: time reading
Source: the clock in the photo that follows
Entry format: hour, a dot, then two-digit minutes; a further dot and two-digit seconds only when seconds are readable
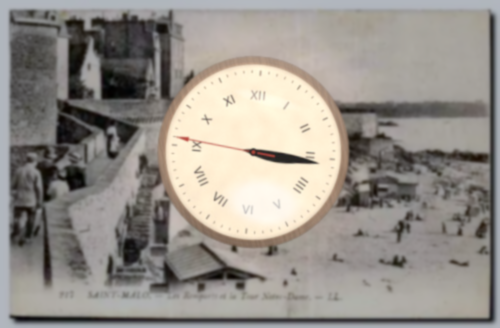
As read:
3.15.46
